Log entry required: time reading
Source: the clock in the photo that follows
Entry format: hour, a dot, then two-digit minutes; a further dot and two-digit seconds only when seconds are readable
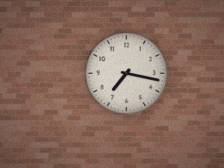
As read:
7.17
